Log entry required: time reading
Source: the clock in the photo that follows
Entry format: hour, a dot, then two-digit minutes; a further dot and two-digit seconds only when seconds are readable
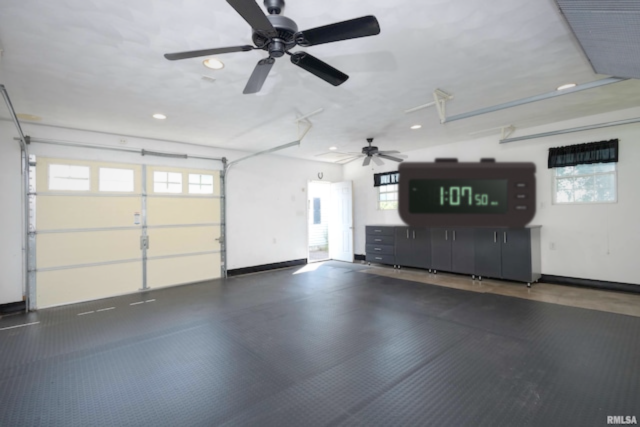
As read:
1.07
